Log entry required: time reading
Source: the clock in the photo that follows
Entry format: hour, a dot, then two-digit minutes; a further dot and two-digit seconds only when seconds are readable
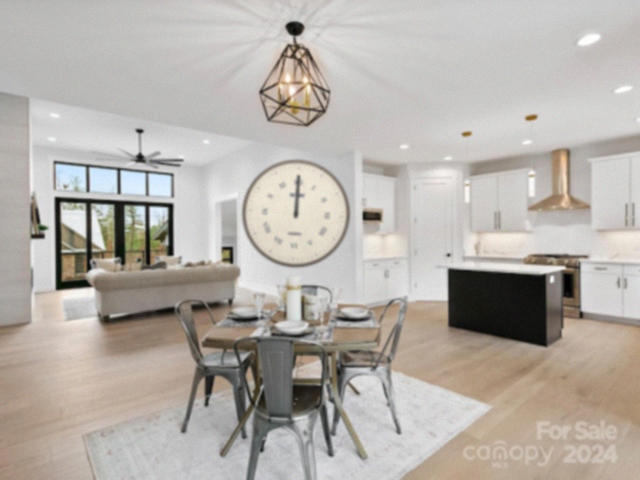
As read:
12.00
